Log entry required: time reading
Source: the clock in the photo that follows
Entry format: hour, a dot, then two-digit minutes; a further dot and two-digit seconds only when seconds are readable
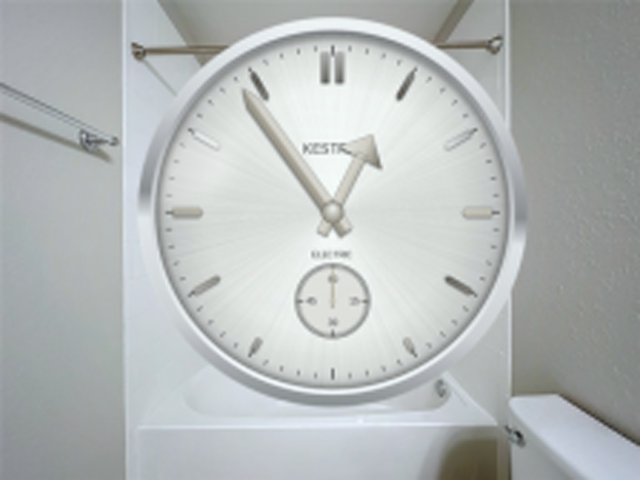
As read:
12.54
